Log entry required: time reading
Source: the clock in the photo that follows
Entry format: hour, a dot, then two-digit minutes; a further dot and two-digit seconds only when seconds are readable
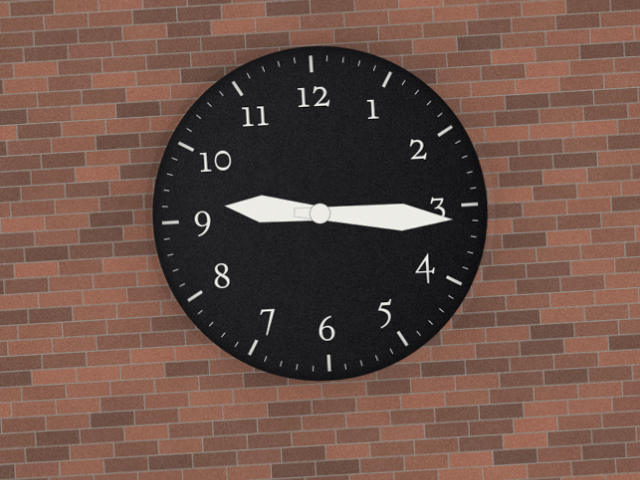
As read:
9.16
